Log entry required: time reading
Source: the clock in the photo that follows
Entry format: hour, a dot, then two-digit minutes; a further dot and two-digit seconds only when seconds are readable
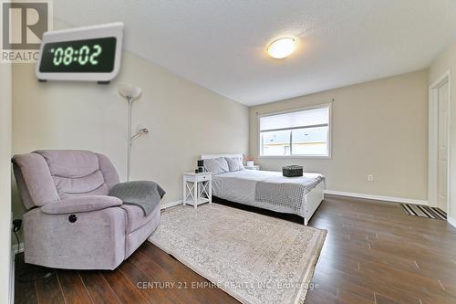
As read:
8.02
